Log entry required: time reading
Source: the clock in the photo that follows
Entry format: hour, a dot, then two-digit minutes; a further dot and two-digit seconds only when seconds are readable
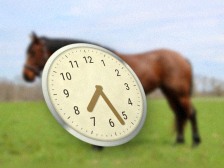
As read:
7.27
